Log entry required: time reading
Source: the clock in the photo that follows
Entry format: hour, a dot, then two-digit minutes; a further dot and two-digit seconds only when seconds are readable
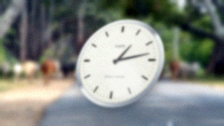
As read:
1.13
